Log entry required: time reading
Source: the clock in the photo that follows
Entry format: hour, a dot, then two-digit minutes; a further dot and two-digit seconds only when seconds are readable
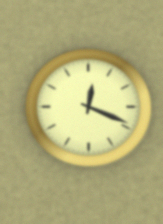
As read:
12.19
